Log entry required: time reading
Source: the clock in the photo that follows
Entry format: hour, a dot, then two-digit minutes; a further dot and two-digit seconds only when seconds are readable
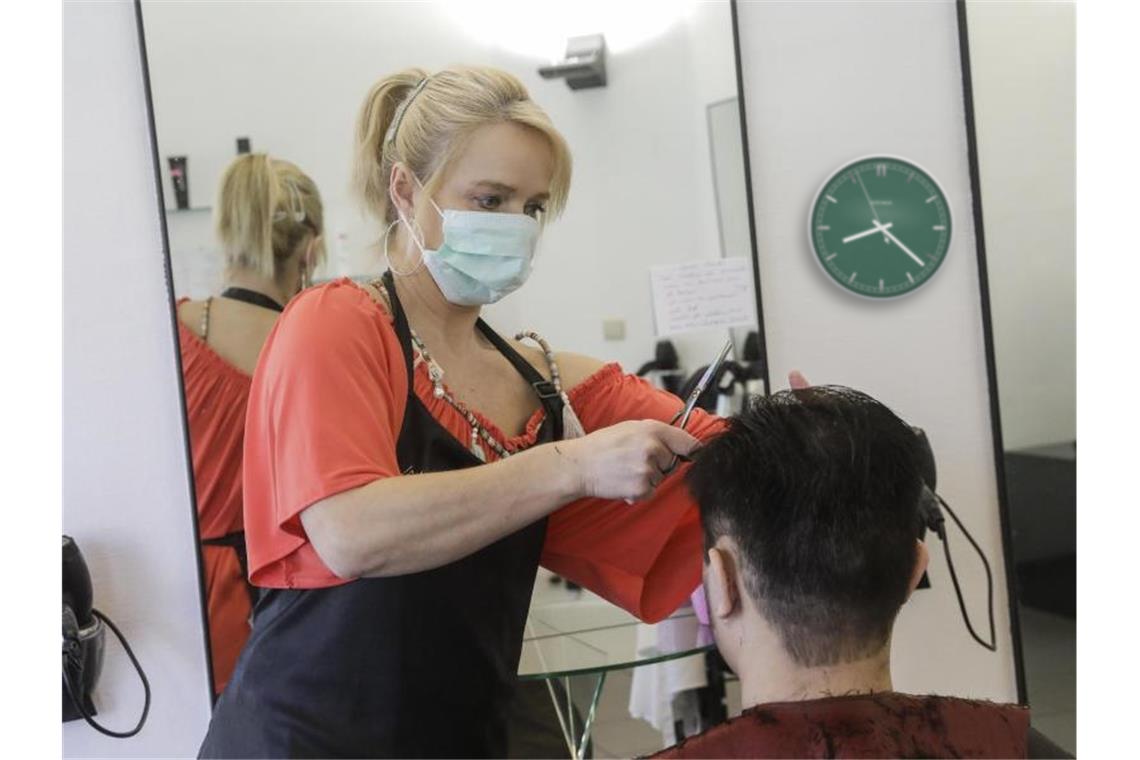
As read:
8.21.56
